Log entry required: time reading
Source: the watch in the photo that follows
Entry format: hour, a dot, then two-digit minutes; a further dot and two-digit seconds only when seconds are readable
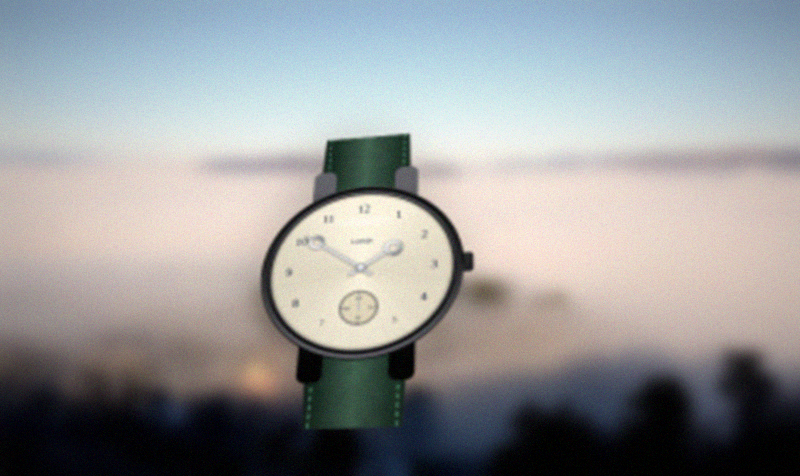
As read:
1.51
